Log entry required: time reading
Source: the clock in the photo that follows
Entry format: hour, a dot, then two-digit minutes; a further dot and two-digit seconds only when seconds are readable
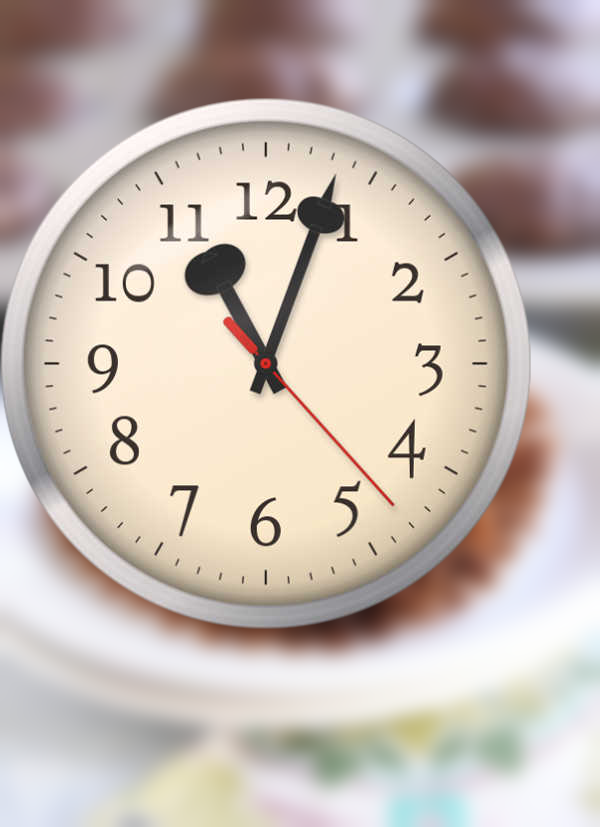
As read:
11.03.23
